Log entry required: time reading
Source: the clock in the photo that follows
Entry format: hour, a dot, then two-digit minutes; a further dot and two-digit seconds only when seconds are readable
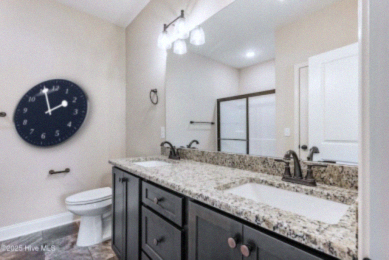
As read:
1.56
